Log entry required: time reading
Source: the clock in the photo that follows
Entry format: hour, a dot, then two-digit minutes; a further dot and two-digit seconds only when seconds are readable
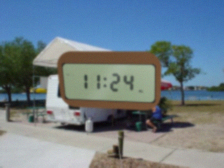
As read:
11.24
